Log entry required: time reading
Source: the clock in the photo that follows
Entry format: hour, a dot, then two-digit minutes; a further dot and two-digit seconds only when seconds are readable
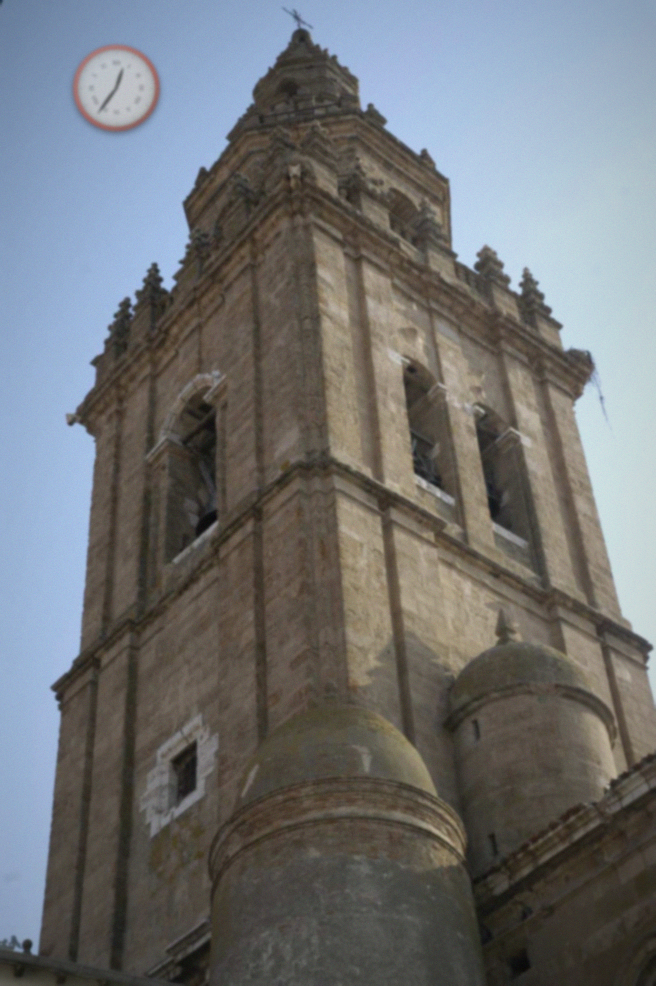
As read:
12.36
